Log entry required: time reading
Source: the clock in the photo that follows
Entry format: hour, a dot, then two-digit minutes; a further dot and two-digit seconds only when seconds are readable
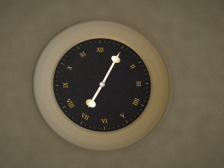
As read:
7.05
